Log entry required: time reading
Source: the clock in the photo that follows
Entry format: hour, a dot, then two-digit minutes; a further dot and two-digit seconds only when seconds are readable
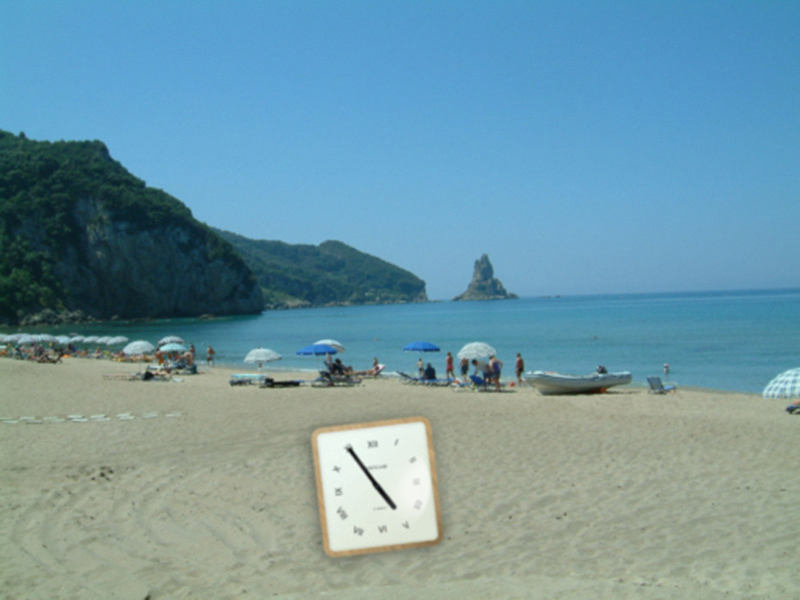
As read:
4.55
